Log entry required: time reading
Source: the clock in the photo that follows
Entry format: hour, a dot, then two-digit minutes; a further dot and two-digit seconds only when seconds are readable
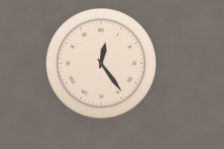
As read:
12.24
